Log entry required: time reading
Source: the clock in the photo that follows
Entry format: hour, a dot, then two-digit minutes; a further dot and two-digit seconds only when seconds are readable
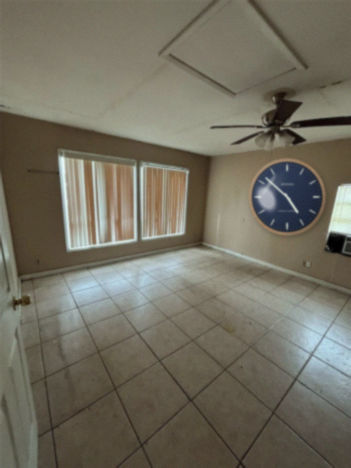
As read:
4.52
